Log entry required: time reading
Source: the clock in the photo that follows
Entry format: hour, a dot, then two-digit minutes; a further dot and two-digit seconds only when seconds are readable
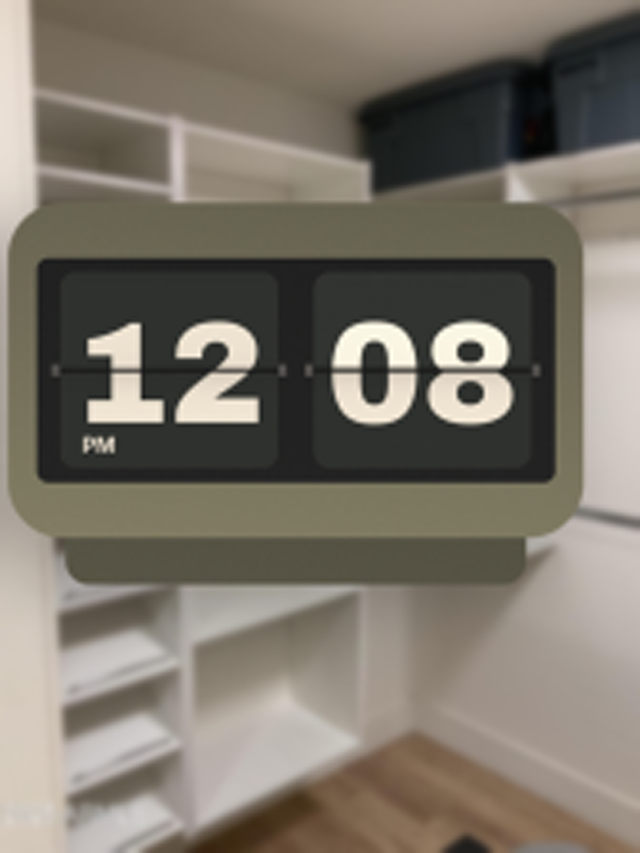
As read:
12.08
